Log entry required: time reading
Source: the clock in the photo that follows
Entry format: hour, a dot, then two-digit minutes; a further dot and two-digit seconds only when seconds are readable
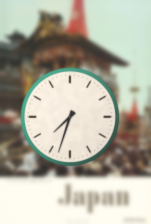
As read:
7.33
